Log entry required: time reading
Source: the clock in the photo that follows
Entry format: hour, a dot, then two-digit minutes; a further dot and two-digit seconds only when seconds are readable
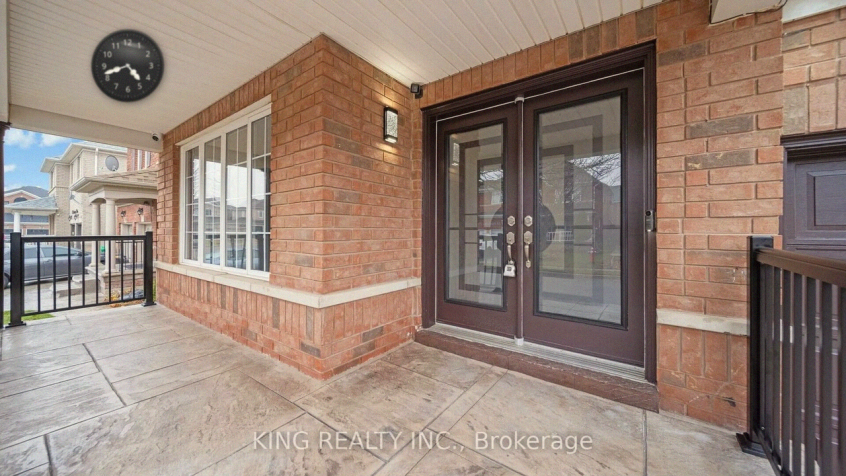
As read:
4.42
